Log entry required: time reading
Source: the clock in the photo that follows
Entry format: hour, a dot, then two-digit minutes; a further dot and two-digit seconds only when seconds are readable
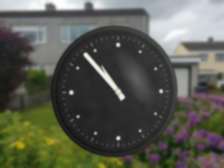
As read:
10.53
